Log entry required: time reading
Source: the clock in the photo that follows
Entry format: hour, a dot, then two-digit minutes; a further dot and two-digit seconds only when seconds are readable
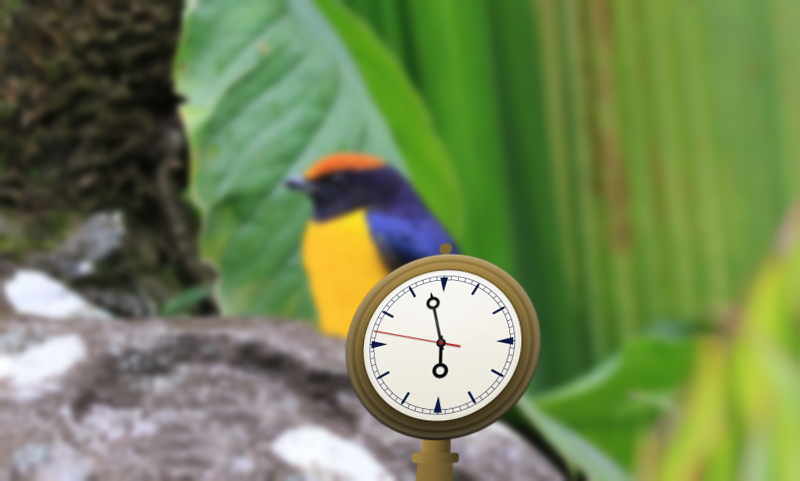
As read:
5.57.47
